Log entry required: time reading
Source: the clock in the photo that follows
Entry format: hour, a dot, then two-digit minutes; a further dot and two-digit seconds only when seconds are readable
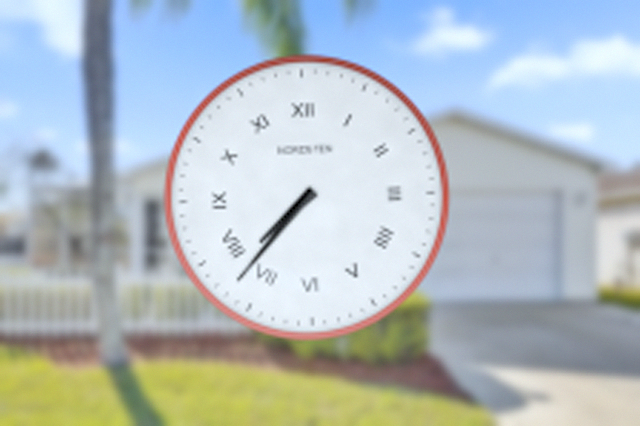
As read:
7.37
